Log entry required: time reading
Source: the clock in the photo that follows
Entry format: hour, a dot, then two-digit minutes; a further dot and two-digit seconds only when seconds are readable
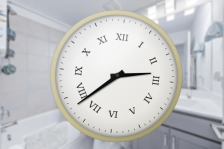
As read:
2.38
